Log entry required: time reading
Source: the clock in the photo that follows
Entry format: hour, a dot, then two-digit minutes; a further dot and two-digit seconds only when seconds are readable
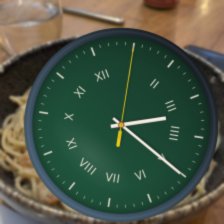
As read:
3.25.05
